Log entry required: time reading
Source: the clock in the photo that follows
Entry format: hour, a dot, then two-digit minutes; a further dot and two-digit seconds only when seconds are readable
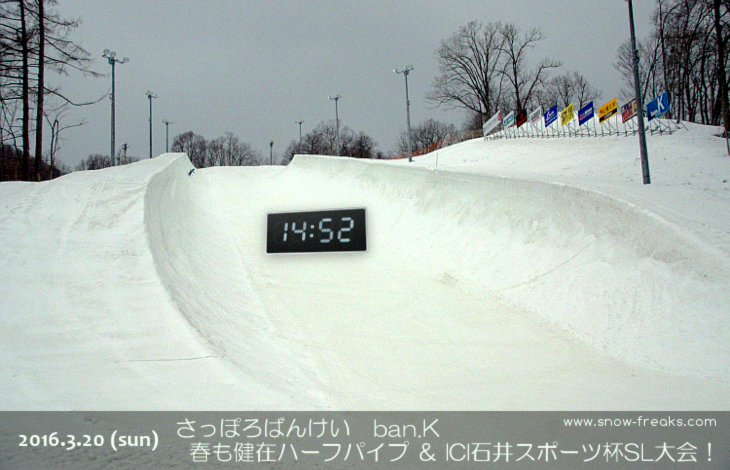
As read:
14.52
